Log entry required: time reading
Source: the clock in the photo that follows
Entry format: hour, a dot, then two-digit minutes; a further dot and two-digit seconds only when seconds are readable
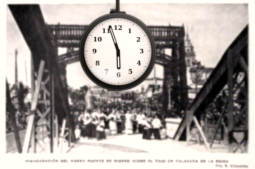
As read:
5.57
